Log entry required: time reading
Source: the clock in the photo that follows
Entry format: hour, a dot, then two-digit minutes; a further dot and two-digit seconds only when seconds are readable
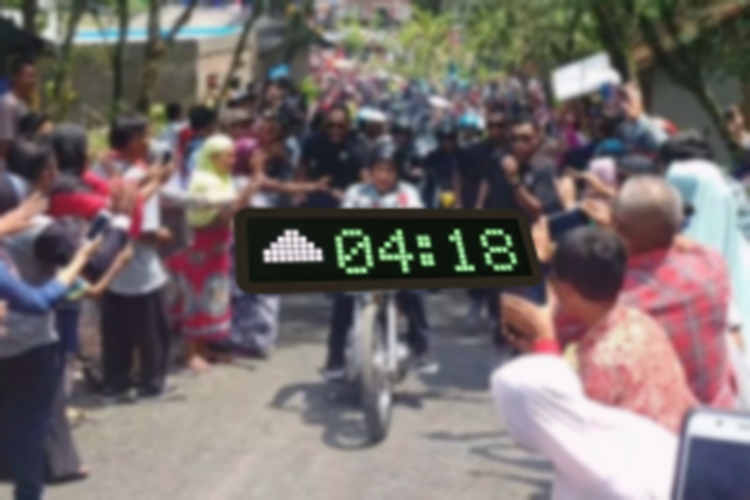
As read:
4.18
